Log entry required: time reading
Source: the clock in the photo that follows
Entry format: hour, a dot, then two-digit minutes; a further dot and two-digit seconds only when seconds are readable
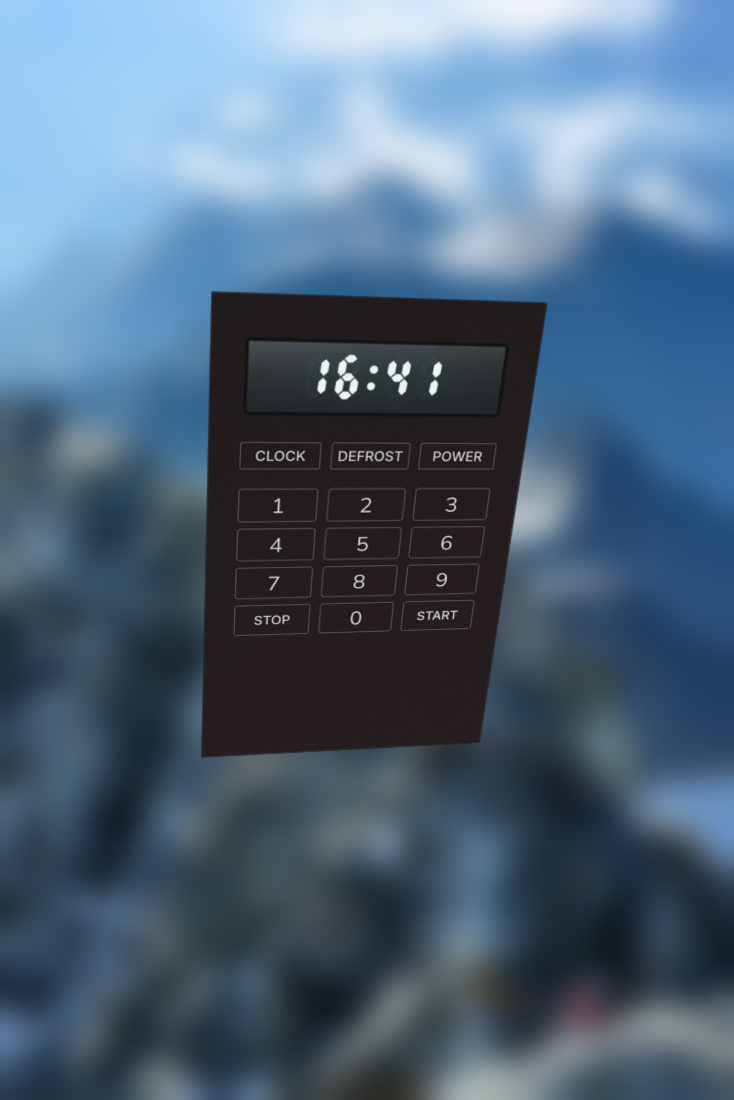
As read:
16.41
